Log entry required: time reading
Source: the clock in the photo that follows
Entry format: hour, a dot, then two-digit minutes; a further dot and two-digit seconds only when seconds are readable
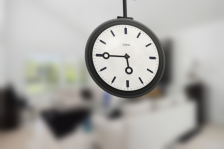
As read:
5.45
